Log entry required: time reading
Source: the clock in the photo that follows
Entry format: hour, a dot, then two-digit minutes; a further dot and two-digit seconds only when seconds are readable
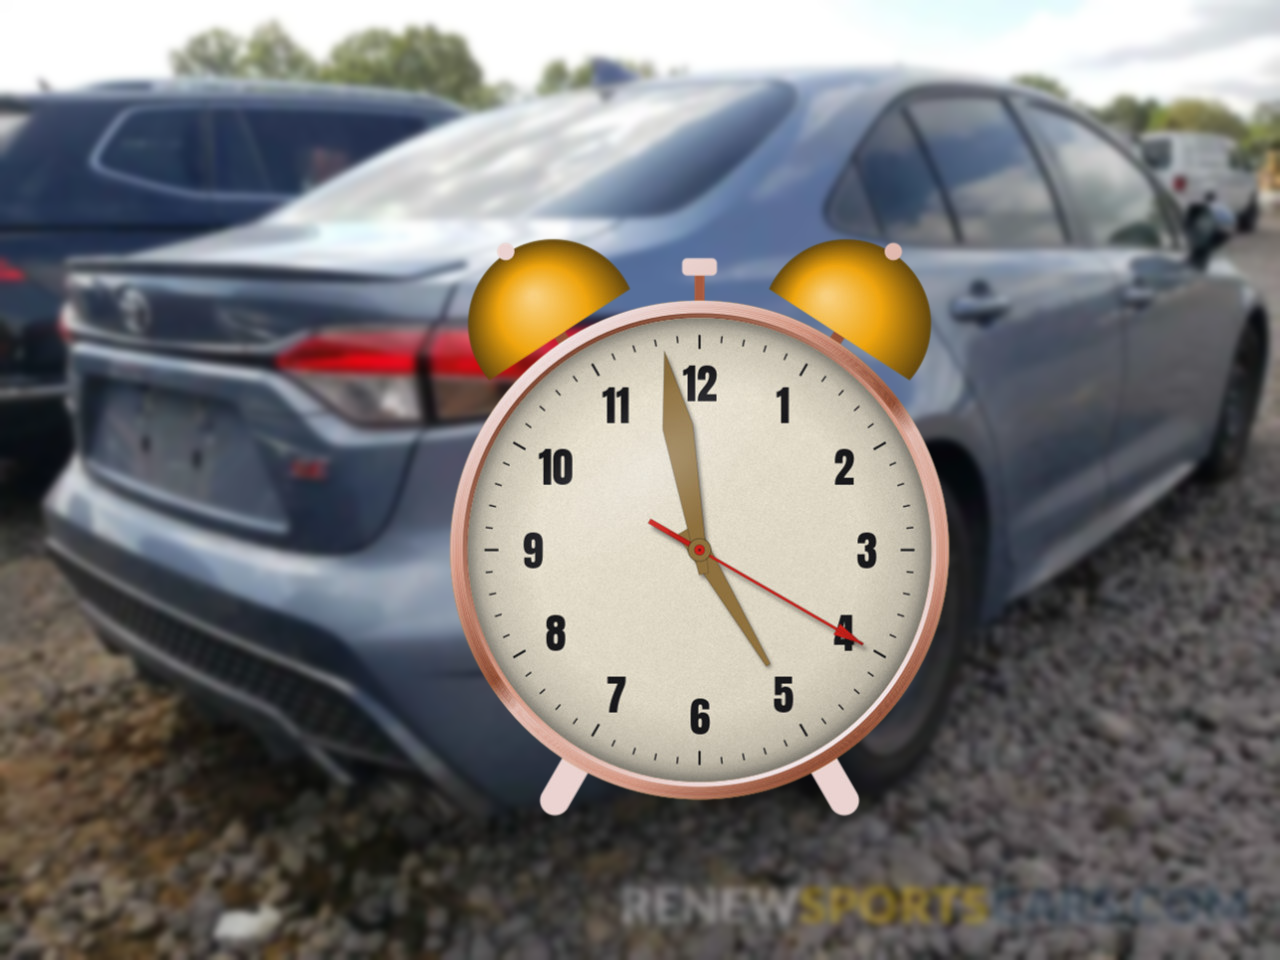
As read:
4.58.20
